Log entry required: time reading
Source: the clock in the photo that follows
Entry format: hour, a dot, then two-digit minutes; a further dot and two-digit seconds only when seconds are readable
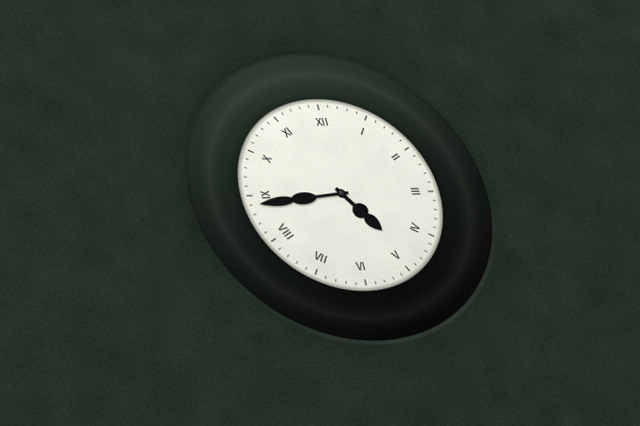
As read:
4.44
